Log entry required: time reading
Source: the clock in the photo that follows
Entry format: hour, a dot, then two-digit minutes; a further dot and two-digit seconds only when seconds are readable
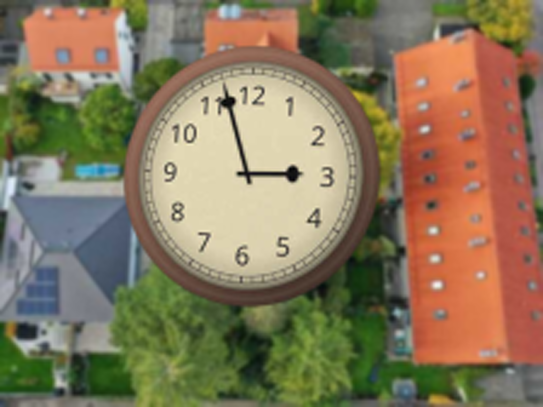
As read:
2.57
